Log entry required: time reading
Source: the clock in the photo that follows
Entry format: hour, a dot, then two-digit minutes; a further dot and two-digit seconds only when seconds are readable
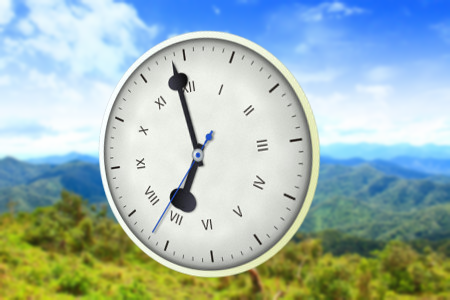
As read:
6.58.37
